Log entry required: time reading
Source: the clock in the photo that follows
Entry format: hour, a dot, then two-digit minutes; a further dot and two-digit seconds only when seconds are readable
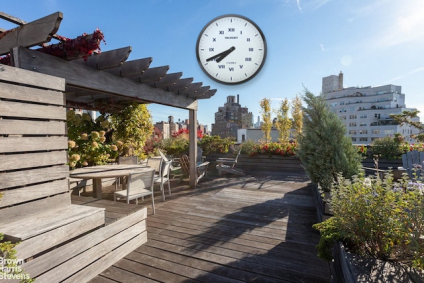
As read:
7.41
